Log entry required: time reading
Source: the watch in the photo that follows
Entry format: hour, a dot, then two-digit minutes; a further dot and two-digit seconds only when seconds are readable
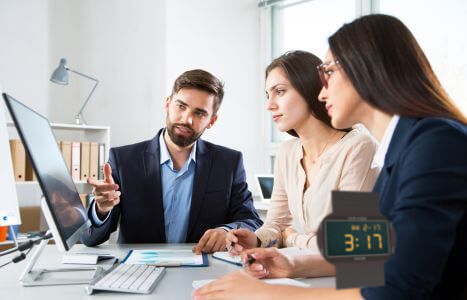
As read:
3.17
